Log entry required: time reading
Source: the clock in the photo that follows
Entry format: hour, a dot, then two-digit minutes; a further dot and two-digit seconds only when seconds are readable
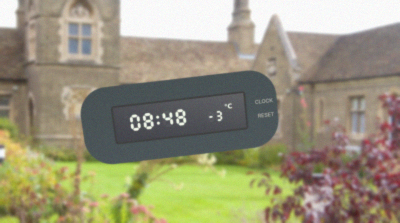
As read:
8.48
